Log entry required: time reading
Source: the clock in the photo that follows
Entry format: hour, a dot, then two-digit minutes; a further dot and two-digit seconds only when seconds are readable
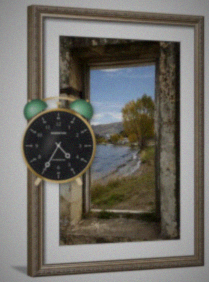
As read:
4.35
